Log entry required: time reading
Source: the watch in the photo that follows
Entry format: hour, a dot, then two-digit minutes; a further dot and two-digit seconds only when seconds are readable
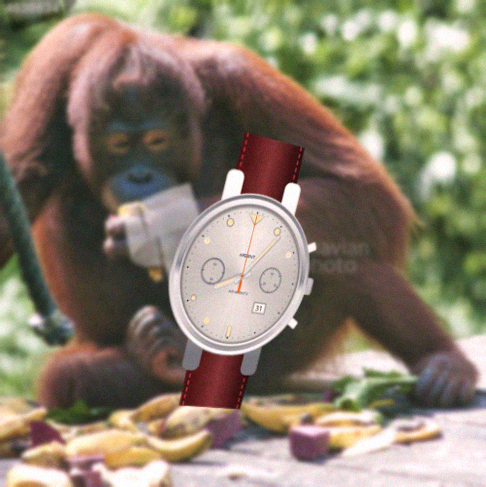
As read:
8.06
